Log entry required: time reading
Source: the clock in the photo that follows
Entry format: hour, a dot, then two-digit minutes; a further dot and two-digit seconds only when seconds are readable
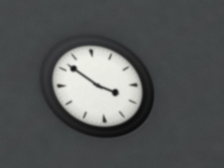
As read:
3.52
